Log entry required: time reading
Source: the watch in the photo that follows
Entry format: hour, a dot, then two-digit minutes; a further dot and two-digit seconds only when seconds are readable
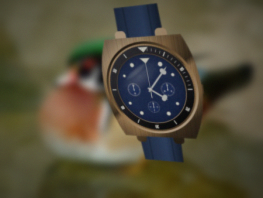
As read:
4.07
